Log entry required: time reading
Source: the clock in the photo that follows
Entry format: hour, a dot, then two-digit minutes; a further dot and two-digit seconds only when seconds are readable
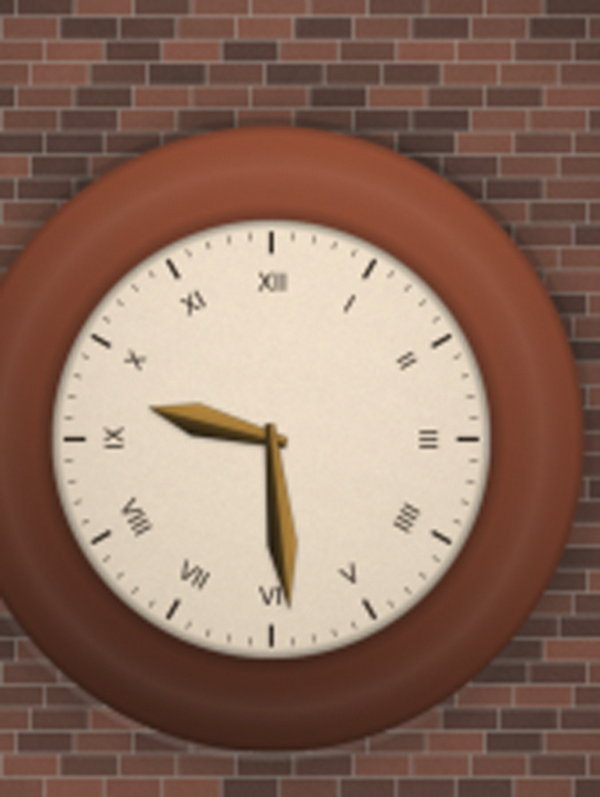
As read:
9.29
